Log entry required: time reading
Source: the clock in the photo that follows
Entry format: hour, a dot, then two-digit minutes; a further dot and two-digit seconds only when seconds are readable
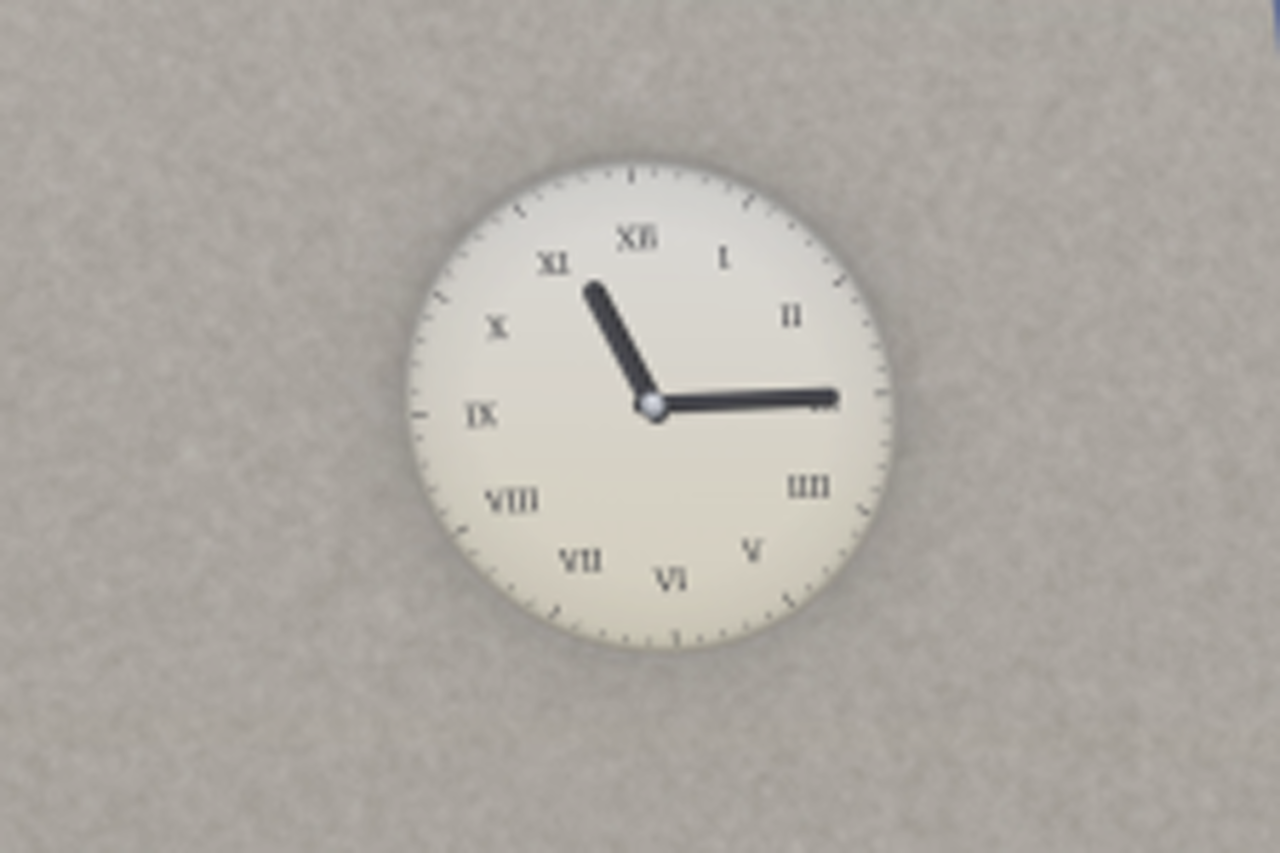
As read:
11.15
